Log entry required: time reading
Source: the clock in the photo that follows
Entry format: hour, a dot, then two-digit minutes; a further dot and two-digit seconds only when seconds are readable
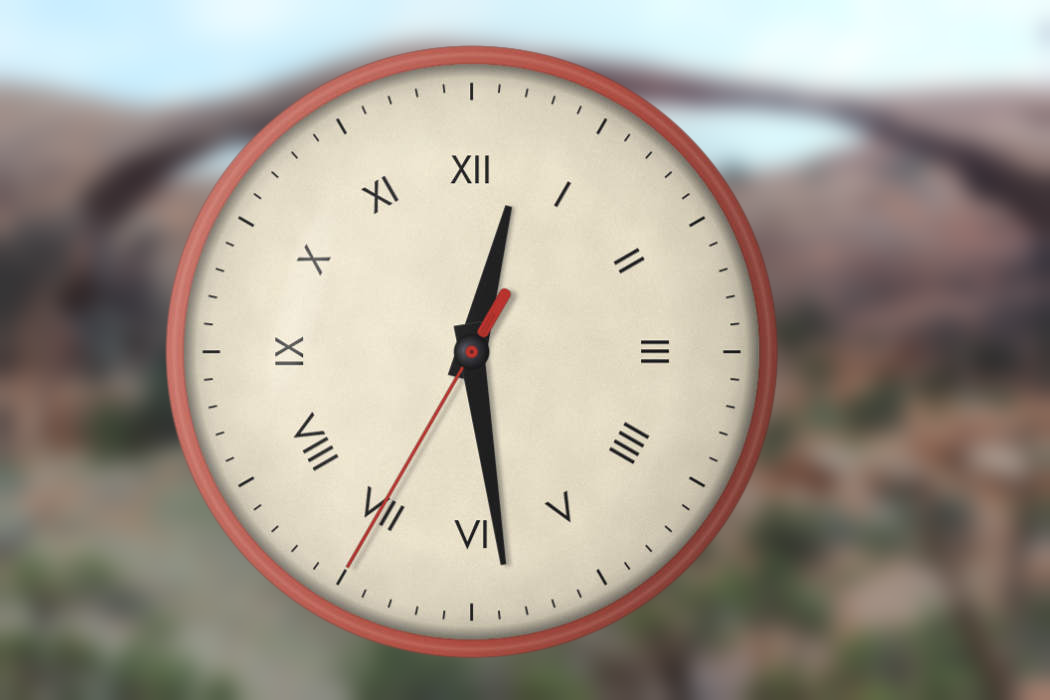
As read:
12.28.35
